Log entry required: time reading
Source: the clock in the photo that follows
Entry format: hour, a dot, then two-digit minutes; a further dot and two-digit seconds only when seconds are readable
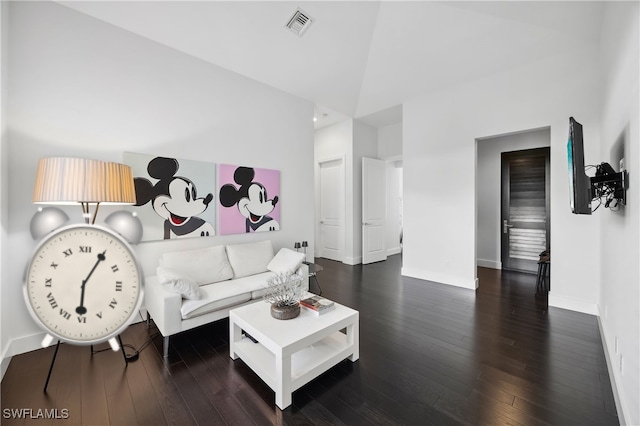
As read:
6.05
